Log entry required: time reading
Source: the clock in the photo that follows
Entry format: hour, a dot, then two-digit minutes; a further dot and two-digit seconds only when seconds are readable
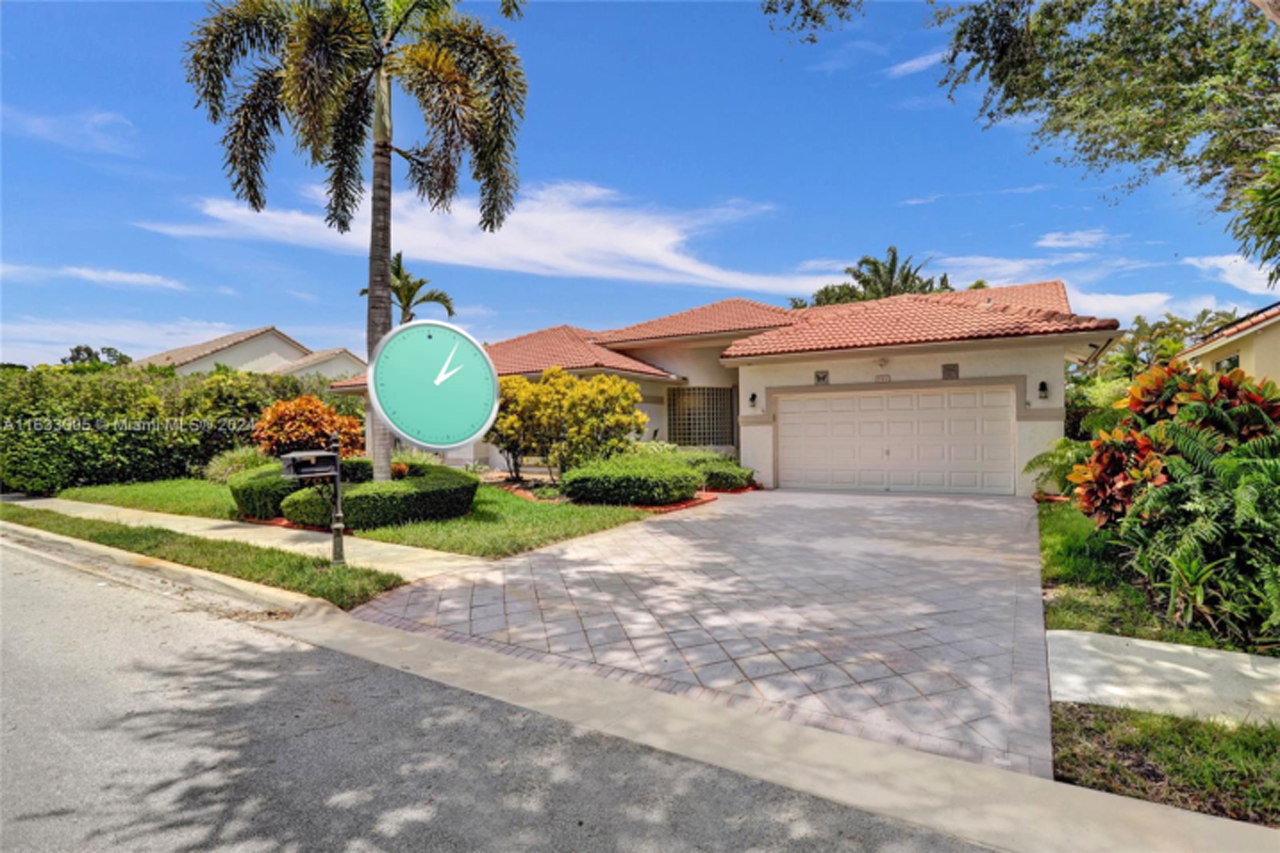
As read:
2.06
